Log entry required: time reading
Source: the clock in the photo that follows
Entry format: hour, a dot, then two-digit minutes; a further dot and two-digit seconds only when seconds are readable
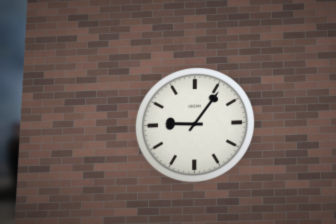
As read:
9.06
